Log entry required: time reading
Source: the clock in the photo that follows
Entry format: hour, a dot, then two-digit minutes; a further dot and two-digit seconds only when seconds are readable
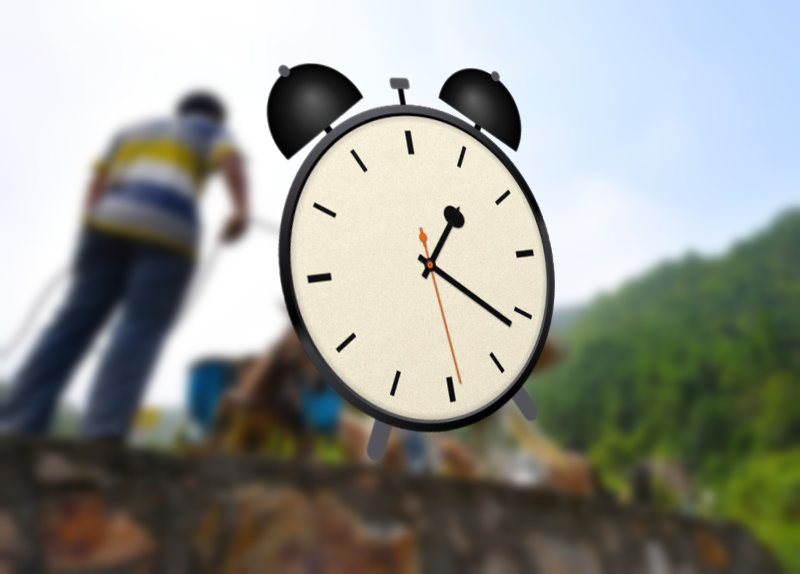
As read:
1.21.29
